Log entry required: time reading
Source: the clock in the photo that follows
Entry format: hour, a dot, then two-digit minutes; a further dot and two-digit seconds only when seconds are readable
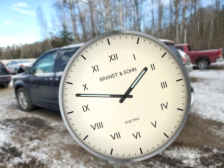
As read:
1.48
